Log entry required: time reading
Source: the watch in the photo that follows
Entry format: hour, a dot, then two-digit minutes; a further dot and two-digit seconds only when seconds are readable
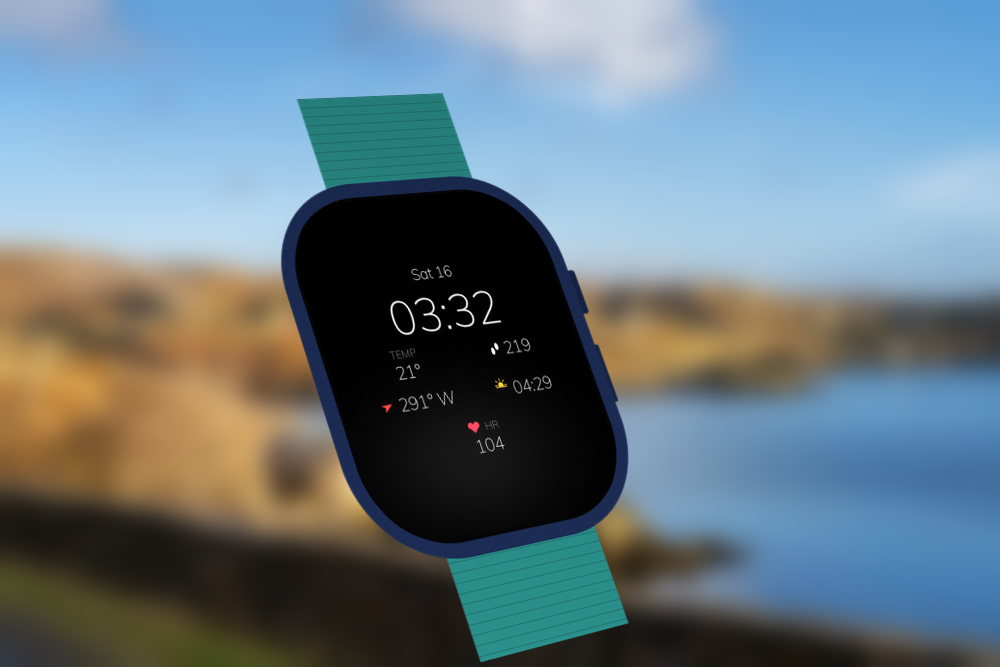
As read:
3.32
